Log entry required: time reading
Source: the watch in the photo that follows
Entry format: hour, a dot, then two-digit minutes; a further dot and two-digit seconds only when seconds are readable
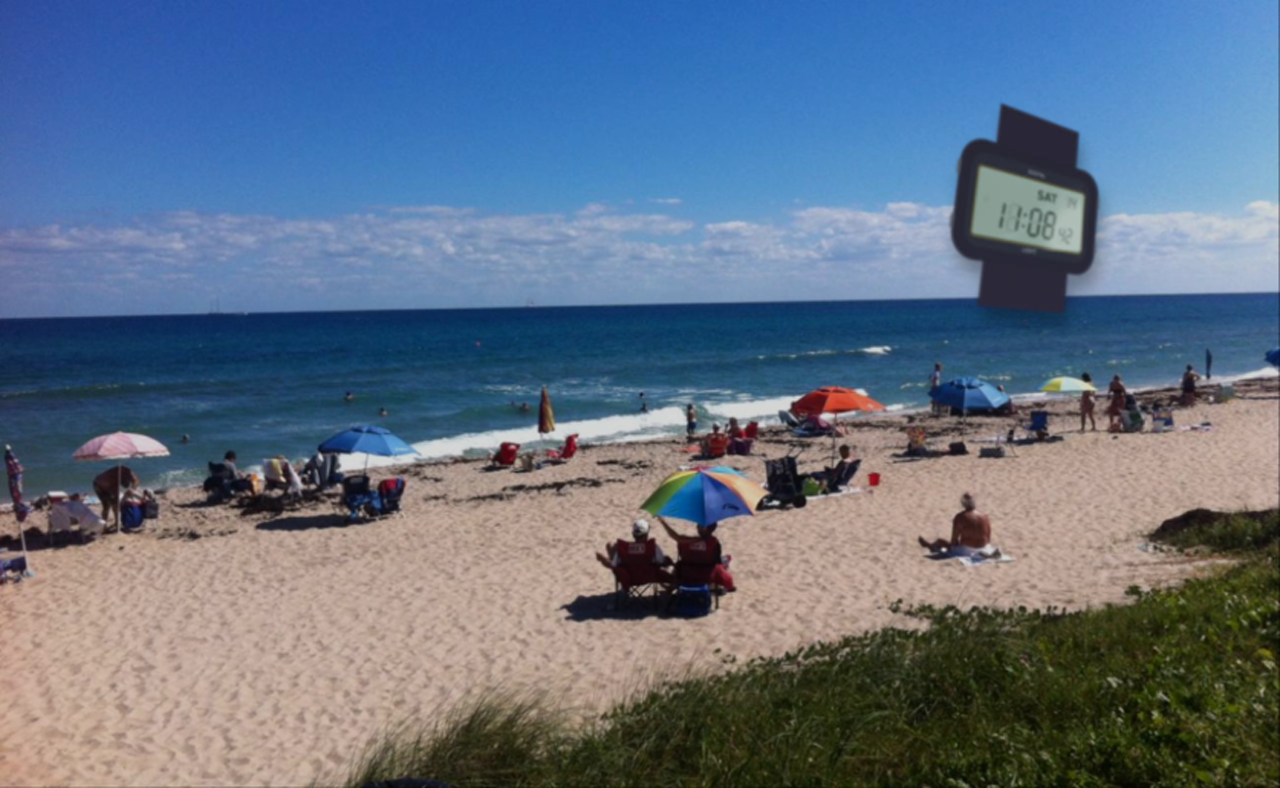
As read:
11.08
